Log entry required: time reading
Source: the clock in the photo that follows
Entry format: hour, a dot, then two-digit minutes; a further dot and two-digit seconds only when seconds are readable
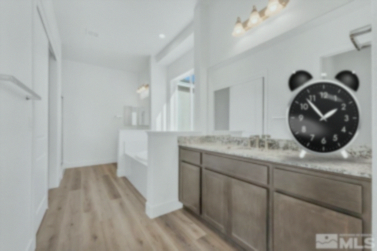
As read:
1.53
